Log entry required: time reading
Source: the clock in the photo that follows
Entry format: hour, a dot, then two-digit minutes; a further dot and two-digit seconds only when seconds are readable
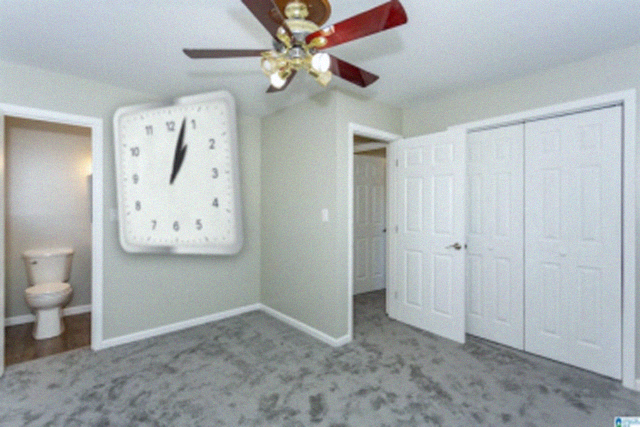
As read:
1.03
